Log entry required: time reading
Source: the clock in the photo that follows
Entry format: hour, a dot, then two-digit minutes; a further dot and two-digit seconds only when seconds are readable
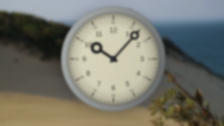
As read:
10.07
